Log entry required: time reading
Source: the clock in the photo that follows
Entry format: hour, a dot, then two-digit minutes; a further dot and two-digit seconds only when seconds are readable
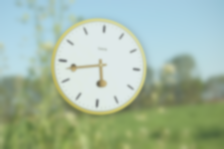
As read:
5.43
